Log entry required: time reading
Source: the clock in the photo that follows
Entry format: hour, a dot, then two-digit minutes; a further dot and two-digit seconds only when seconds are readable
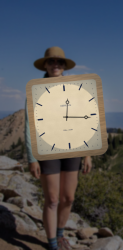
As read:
12.16
